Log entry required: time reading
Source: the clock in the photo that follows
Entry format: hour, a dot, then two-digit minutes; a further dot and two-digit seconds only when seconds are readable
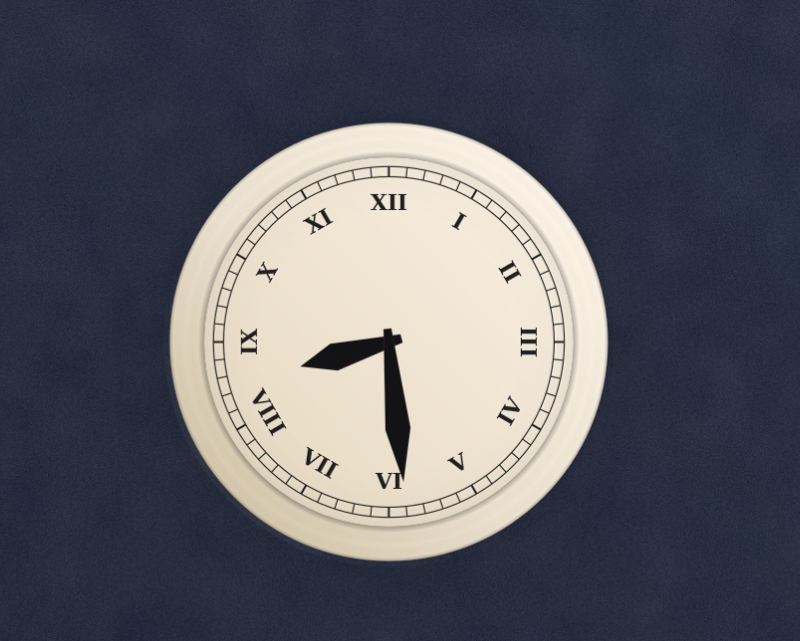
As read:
8.29
